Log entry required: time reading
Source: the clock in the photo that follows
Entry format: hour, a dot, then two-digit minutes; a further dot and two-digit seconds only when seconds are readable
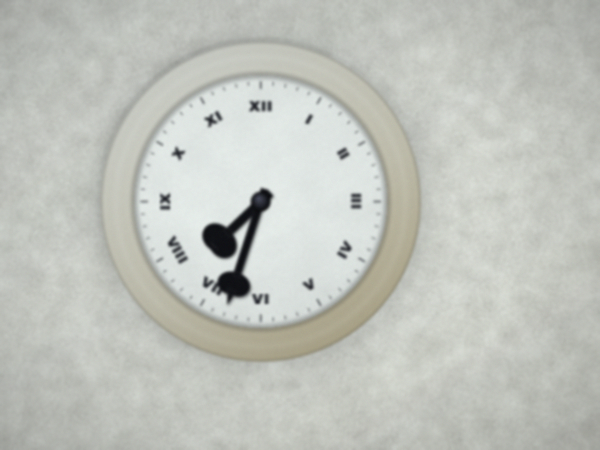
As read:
7.33
